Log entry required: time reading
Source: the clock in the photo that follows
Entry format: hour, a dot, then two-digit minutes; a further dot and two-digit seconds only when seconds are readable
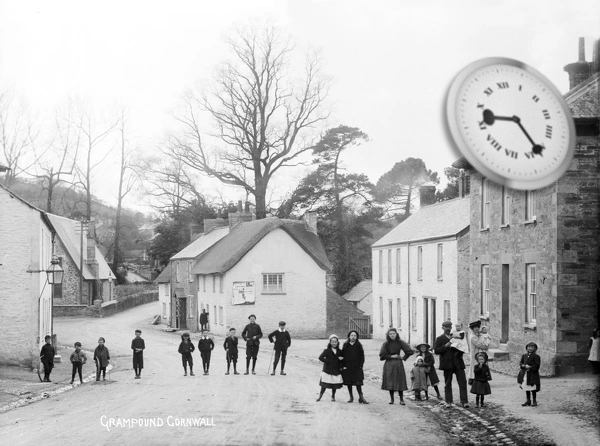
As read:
9.27
